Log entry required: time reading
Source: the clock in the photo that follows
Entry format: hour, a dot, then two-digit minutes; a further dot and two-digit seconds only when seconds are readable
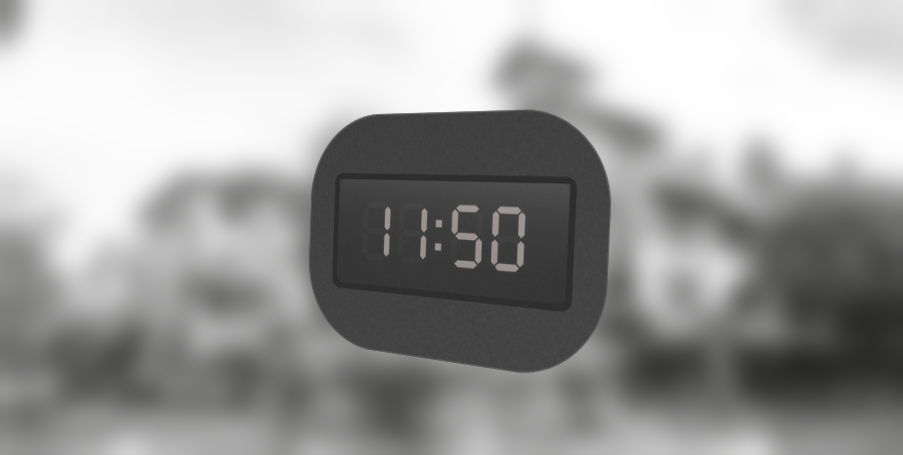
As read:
11.50
